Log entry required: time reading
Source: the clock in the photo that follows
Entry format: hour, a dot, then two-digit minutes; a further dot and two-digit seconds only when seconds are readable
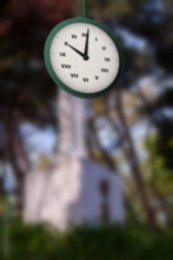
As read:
10.01
